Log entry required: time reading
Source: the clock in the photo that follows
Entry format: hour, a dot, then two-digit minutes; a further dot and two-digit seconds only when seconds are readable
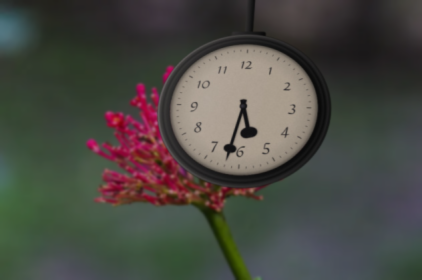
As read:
5.32
